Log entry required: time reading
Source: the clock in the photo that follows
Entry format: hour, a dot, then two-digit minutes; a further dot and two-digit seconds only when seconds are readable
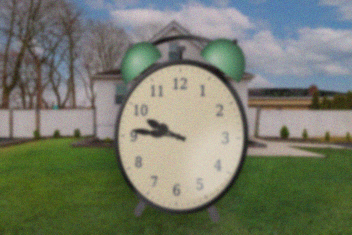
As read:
9.46
